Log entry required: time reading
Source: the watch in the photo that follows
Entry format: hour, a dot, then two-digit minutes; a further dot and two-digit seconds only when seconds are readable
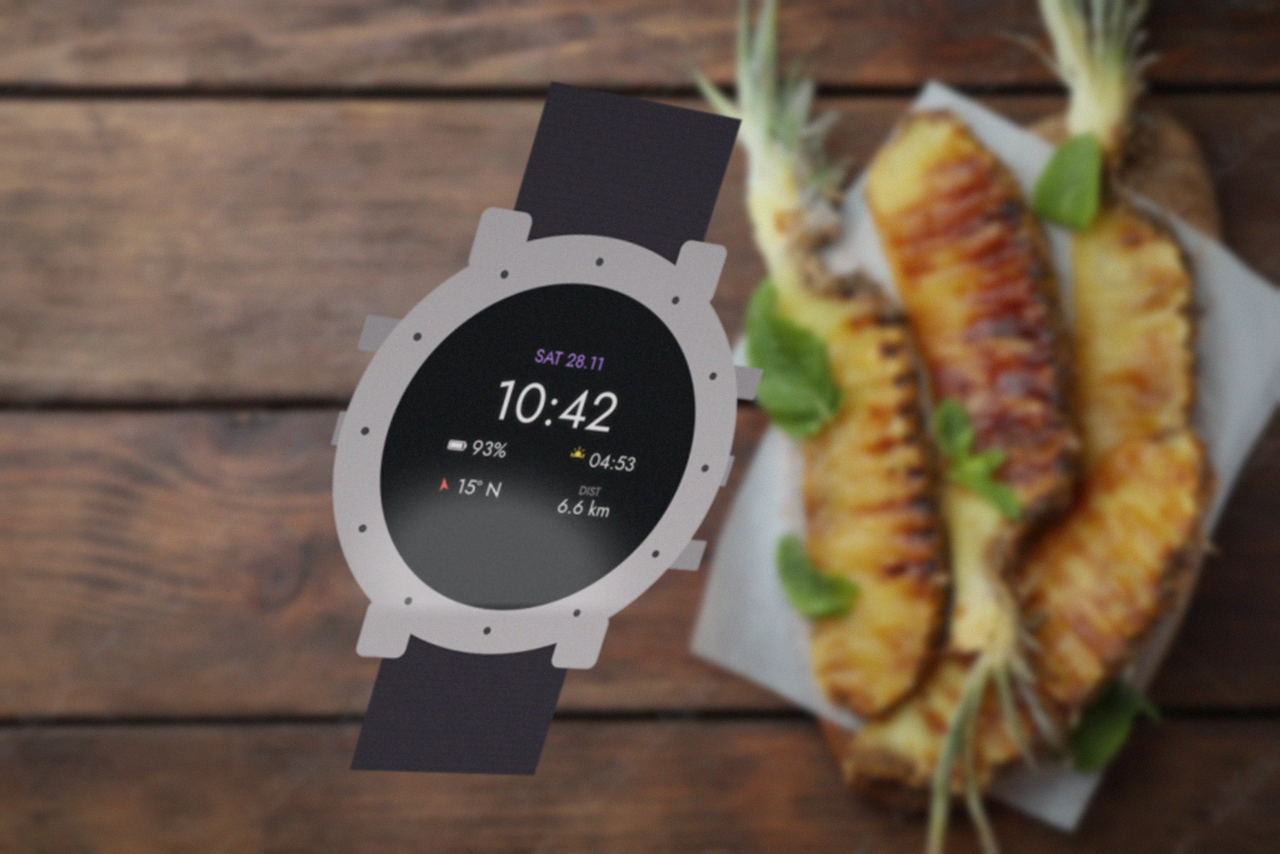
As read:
10.42
